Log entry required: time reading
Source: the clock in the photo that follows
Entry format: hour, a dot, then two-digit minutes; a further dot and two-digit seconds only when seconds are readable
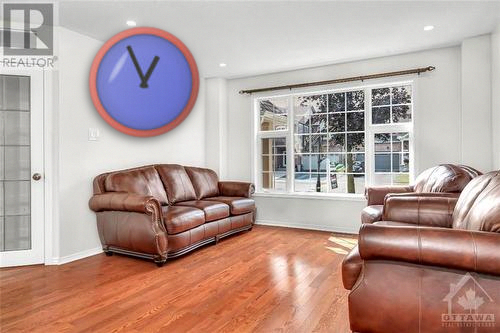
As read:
12.56
